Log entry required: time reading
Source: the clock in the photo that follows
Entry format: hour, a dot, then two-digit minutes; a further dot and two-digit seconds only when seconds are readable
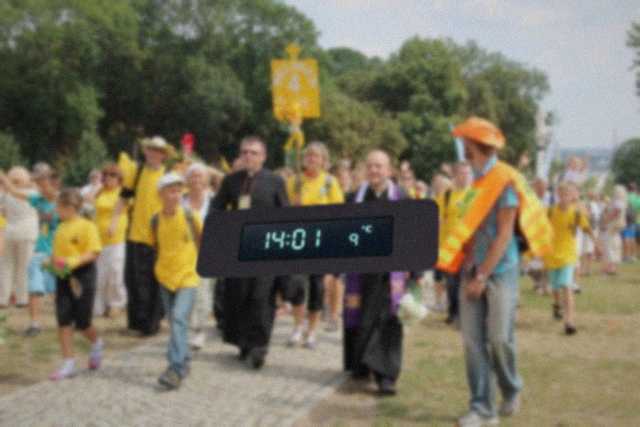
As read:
14.01
